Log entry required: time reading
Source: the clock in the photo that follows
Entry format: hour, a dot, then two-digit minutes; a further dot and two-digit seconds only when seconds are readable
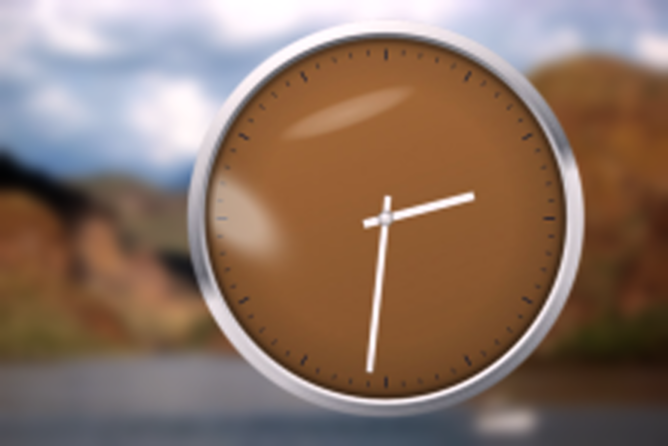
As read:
2.31
